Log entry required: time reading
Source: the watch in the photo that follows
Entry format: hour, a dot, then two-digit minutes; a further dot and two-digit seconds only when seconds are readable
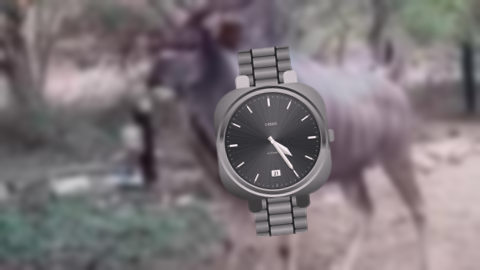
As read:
4.25
